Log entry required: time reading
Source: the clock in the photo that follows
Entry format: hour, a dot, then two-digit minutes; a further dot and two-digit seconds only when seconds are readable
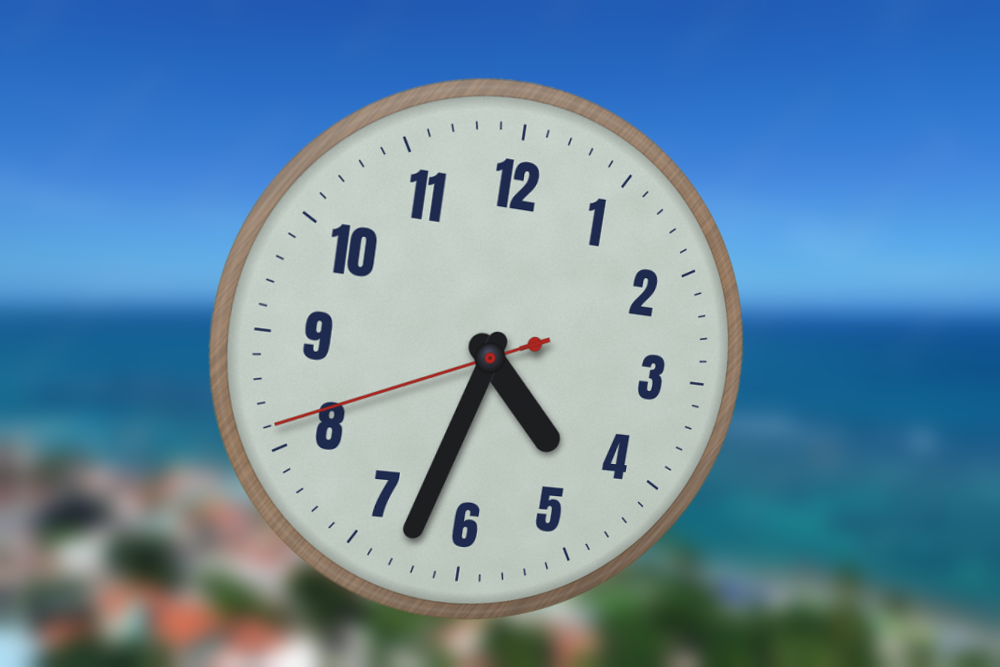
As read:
4.32.41
